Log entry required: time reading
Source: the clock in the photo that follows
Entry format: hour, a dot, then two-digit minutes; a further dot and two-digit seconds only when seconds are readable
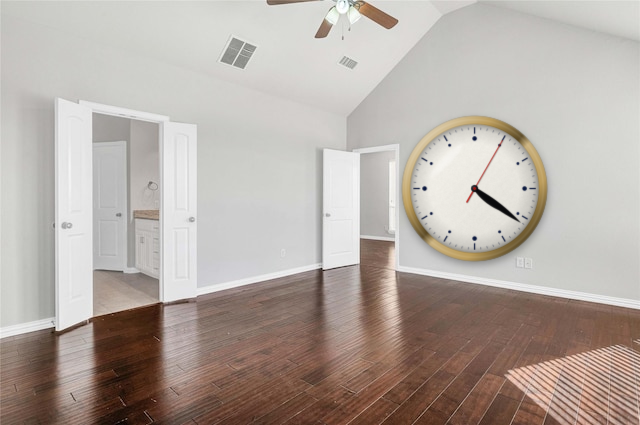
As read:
4.21.05
